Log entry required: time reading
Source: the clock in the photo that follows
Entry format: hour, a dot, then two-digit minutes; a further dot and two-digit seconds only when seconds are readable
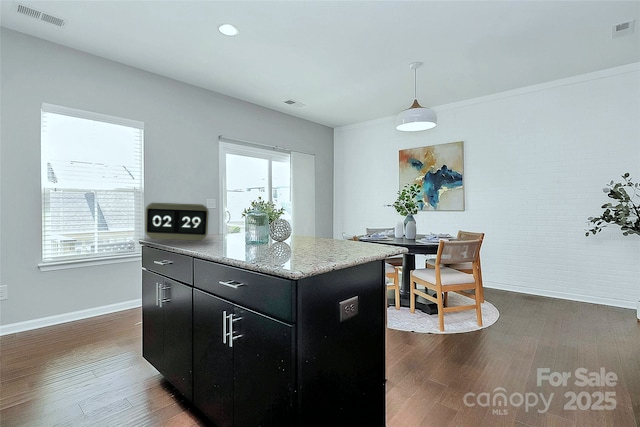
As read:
2.29
